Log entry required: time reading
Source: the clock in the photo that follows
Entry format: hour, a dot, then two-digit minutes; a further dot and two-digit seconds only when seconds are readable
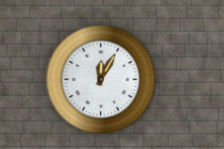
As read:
12.05
